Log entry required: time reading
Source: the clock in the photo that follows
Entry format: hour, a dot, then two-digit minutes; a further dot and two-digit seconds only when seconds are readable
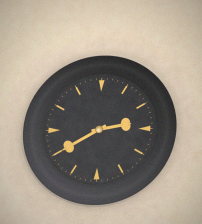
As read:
2.40
